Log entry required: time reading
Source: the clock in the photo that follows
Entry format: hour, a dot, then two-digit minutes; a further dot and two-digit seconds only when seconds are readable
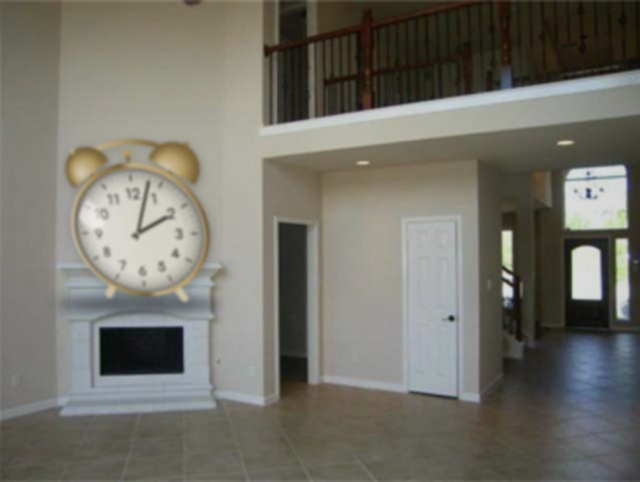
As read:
2.03
